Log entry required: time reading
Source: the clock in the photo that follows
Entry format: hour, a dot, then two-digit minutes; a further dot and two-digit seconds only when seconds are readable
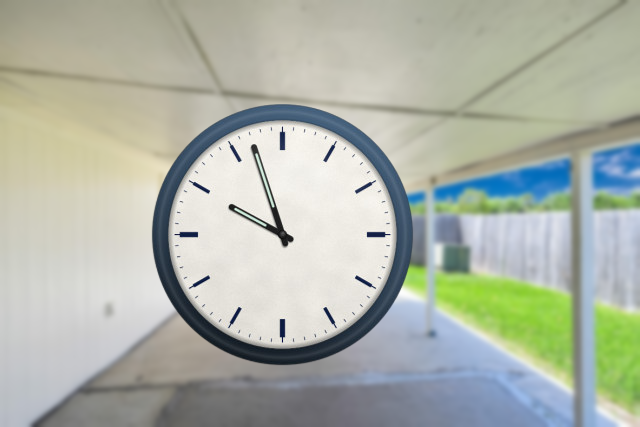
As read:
9.57
